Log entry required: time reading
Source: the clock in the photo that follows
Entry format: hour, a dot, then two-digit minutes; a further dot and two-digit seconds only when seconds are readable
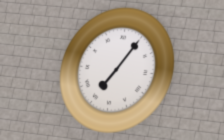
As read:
7.05
